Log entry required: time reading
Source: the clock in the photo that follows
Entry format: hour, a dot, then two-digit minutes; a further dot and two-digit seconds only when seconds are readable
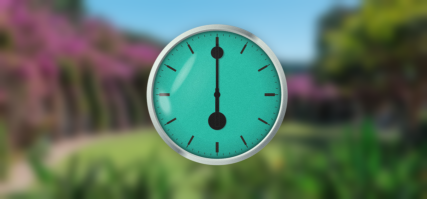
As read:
6.00
